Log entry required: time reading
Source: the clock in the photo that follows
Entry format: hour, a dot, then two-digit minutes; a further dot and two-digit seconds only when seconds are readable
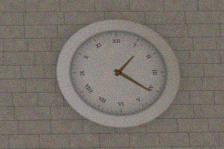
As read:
1.21
